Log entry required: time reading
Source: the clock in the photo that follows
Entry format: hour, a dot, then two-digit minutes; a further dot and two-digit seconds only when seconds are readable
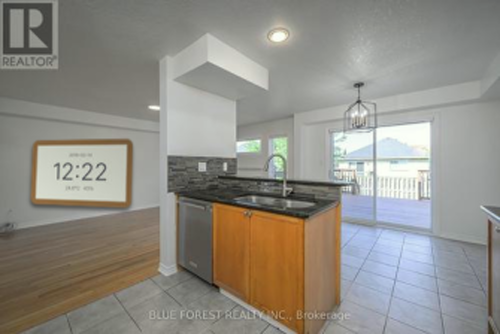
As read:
12.22
